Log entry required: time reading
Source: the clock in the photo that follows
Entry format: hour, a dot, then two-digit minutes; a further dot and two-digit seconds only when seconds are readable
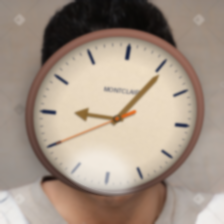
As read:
9.05.40
